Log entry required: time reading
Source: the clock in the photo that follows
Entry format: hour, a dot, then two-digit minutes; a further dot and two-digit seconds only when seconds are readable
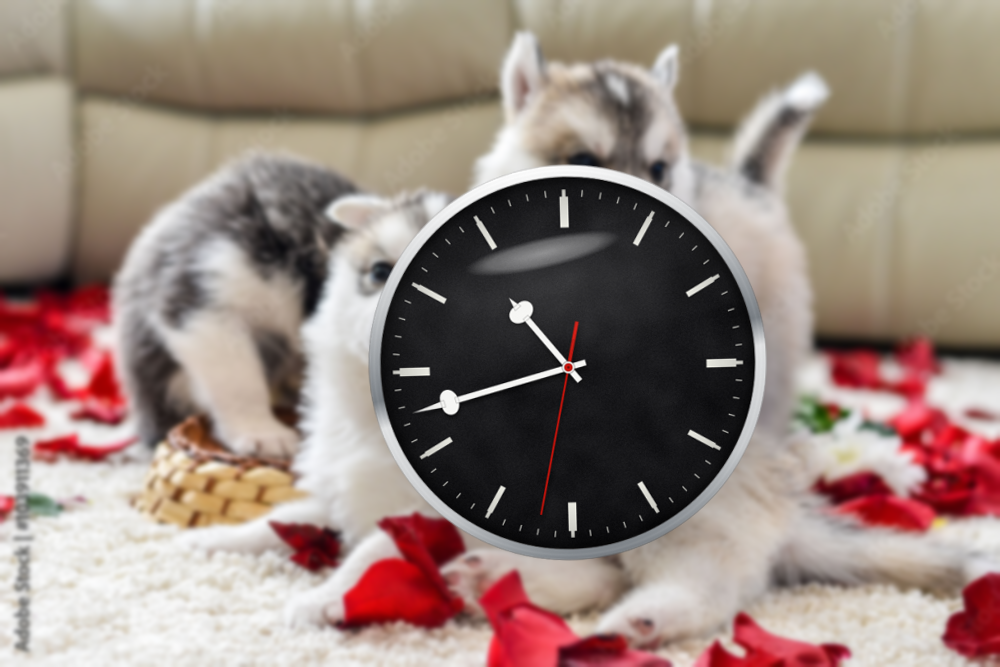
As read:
10.42.32
